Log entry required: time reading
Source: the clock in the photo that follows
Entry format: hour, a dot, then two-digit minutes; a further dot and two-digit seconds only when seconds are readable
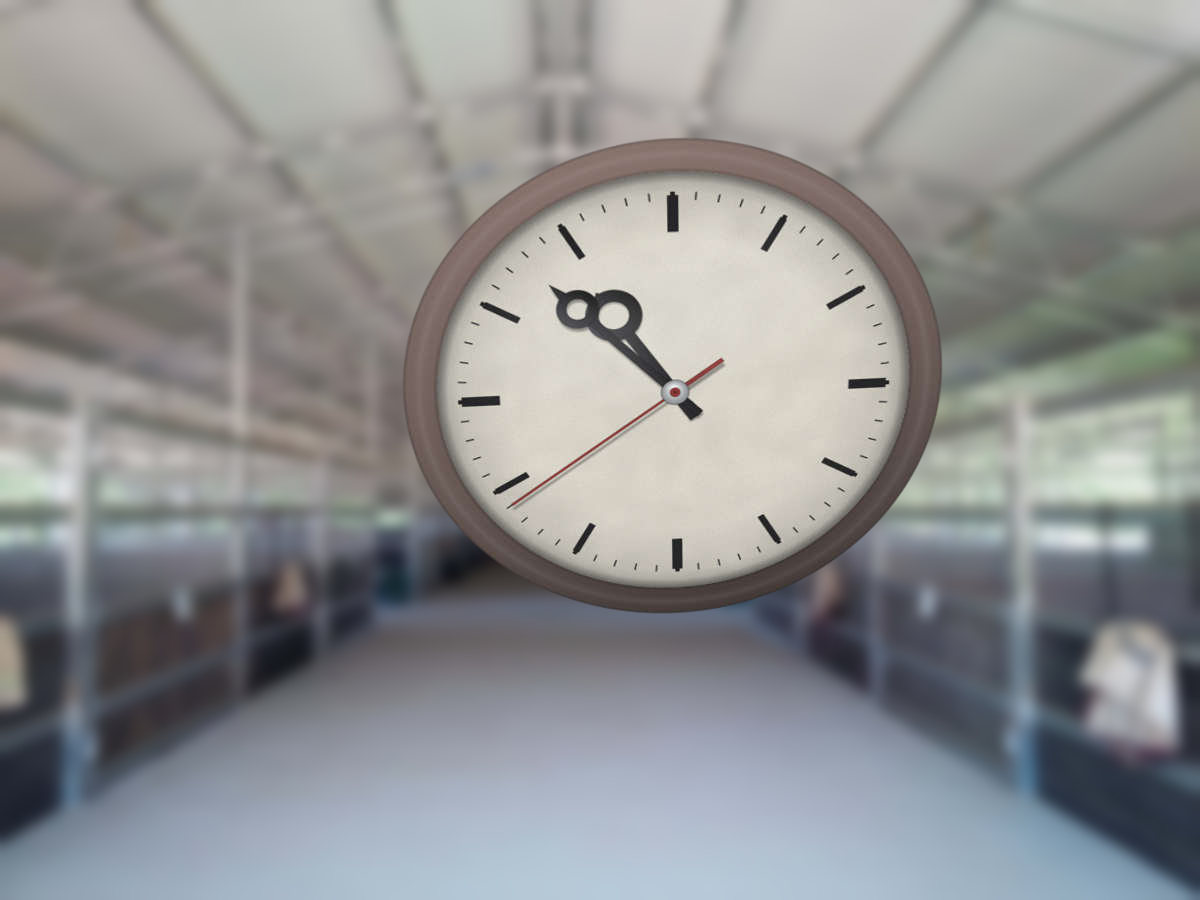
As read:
10.52.39
